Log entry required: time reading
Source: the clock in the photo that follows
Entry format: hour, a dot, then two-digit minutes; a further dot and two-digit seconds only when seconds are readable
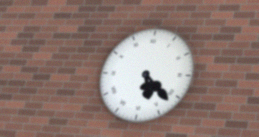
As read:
5.22
